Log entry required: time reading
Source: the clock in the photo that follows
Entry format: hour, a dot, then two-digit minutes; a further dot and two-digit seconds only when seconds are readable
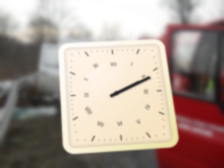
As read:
2.11
